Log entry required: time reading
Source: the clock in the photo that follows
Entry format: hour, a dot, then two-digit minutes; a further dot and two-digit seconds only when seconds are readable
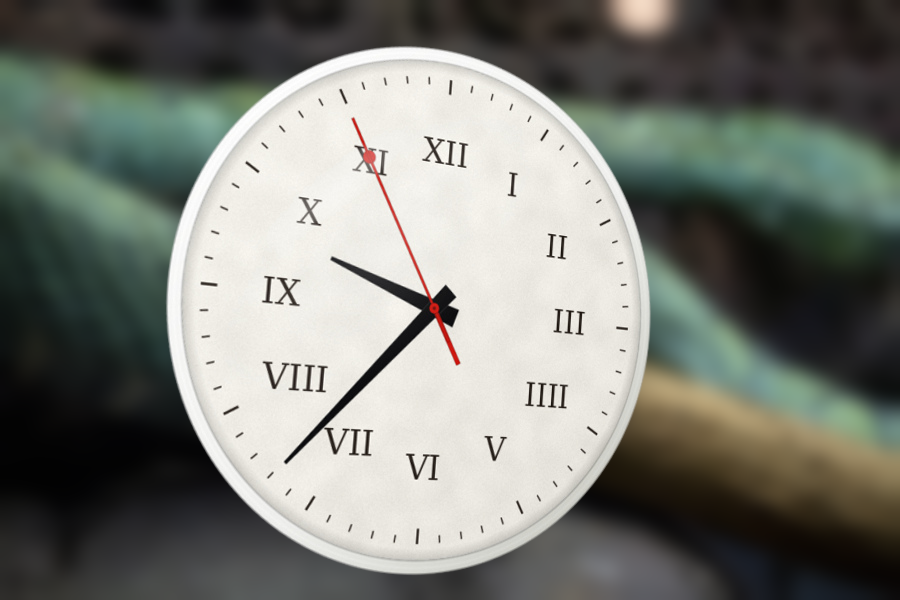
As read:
9.36.55
